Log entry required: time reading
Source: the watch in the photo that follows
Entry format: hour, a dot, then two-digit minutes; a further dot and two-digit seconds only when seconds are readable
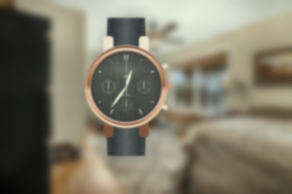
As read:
12.36
